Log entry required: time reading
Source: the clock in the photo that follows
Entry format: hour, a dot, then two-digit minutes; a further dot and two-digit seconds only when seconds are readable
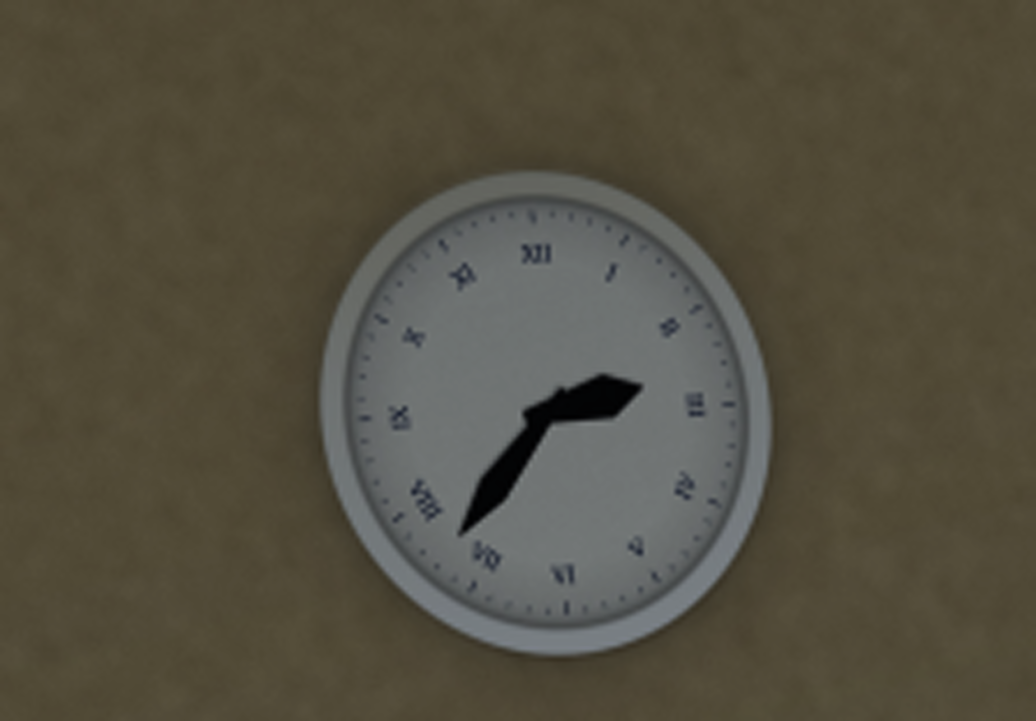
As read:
2.37
